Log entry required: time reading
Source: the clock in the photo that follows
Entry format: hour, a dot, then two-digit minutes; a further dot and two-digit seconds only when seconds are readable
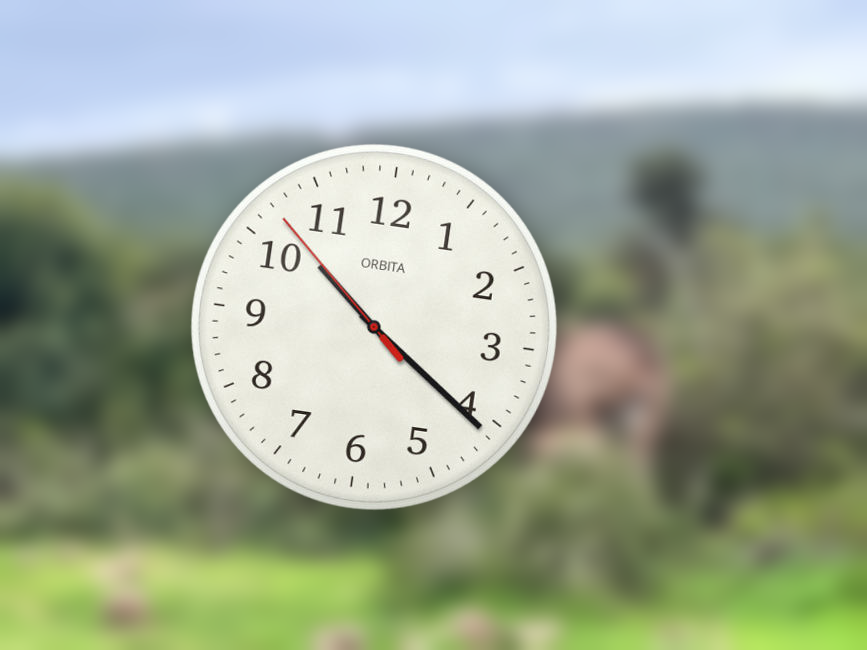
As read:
10.20.52
